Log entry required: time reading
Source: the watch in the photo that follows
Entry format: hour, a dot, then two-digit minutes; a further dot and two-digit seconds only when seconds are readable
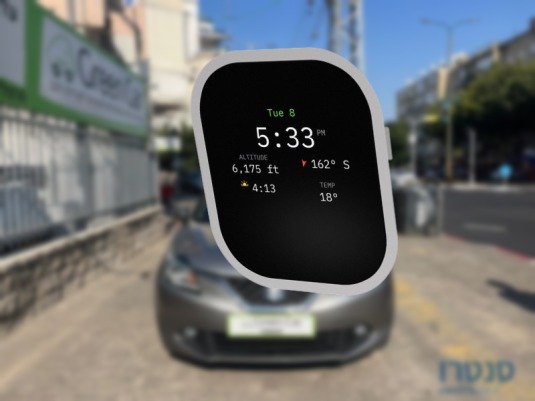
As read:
5.33
